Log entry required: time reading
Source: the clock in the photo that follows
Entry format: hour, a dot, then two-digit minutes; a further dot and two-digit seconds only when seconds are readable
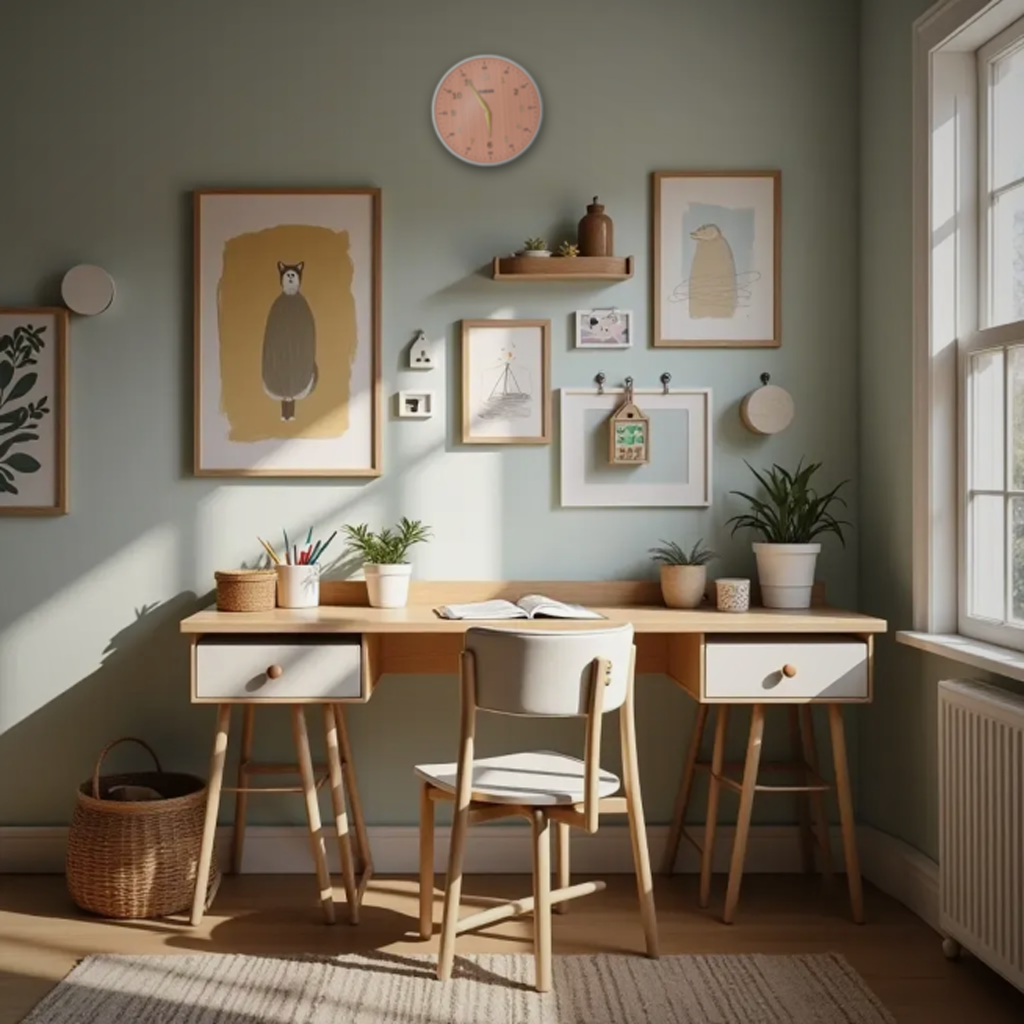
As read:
5.55
